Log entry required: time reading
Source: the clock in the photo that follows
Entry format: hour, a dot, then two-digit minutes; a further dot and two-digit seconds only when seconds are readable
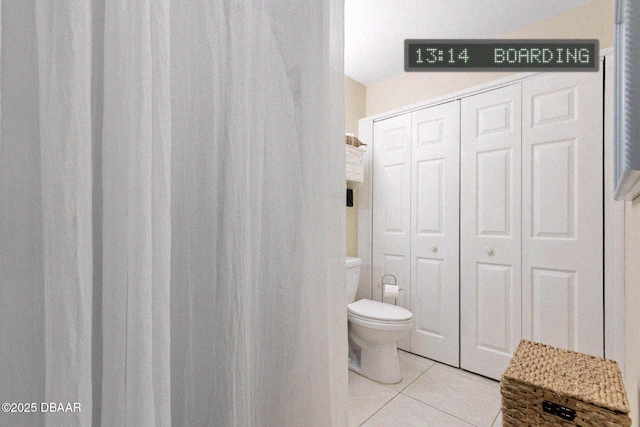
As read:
13.14
